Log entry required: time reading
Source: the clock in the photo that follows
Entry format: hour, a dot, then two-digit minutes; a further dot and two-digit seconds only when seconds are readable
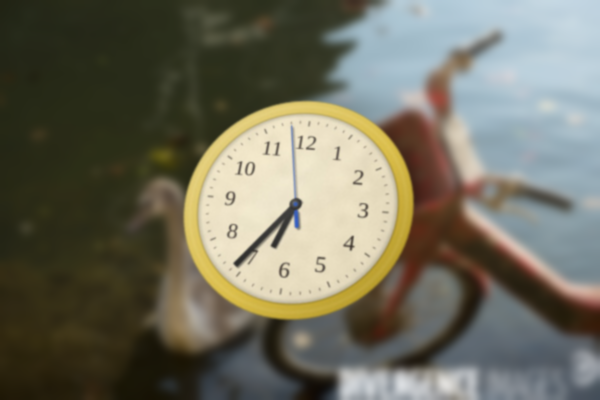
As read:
6.35.58
